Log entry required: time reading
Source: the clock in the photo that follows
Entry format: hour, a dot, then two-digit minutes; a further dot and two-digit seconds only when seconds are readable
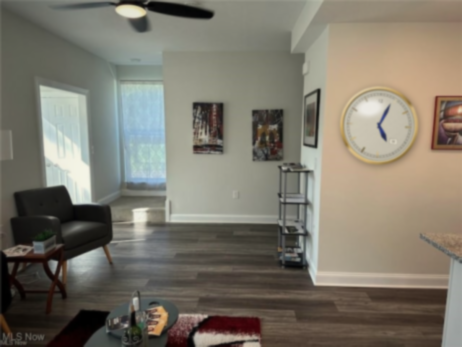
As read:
5.04
